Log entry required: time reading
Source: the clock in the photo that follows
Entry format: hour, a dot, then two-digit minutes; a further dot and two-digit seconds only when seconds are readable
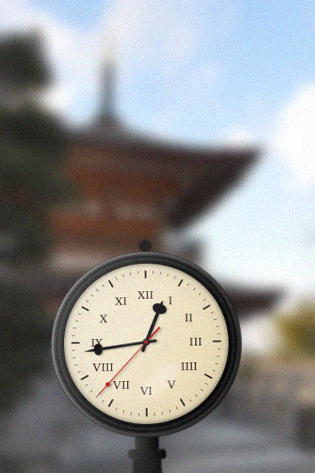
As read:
12.43.37
